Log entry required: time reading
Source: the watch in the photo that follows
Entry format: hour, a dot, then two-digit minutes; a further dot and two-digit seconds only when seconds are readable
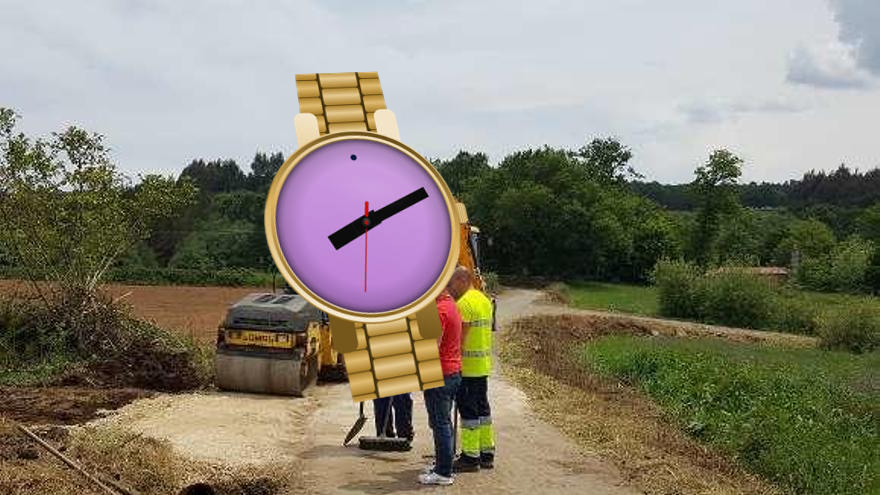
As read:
8.11.32
